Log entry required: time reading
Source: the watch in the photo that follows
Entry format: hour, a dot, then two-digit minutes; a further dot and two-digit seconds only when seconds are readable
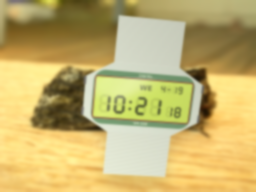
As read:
10.21
